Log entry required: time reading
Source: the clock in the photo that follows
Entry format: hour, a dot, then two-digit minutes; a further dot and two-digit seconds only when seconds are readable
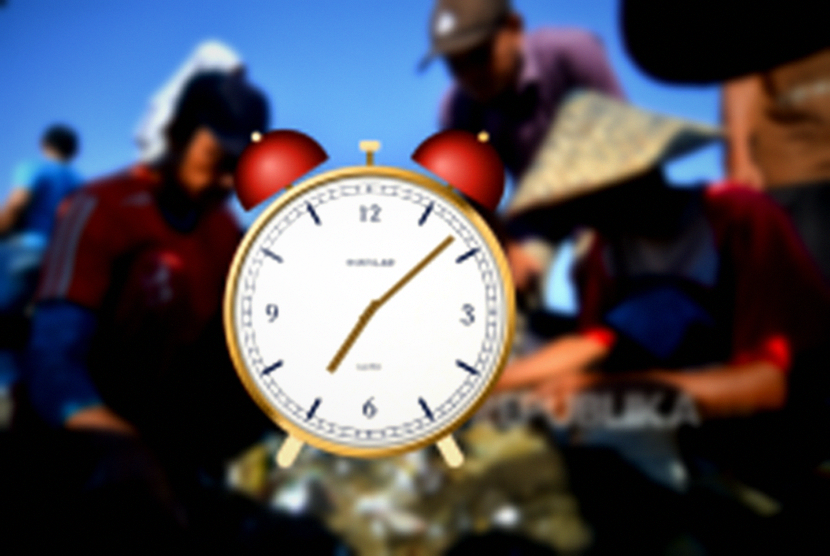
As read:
7.08
